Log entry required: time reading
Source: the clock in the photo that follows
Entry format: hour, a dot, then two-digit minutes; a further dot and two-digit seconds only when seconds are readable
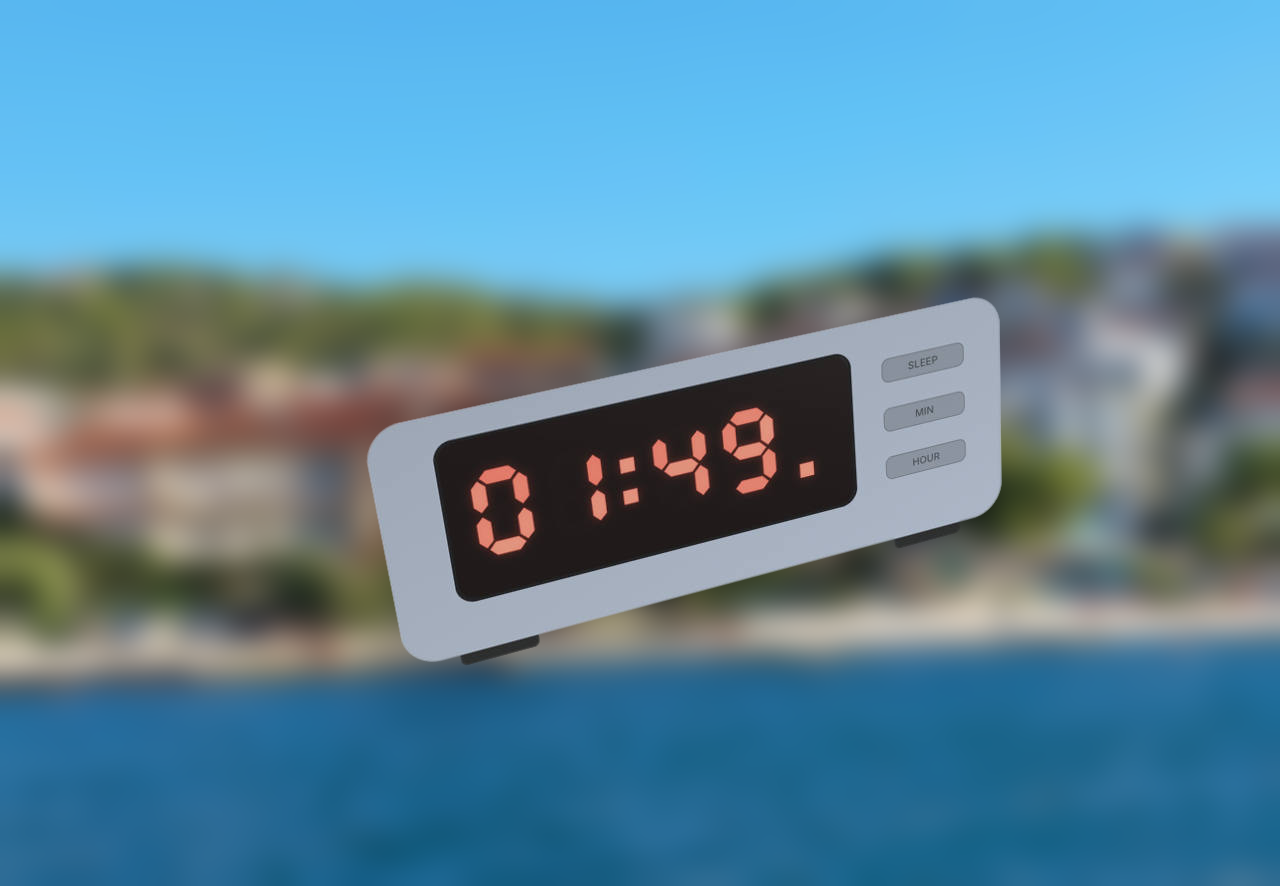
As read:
1.49
